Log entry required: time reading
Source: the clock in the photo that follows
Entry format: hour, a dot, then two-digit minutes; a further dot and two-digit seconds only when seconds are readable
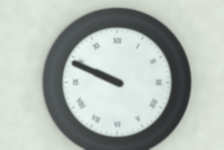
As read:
9.49
